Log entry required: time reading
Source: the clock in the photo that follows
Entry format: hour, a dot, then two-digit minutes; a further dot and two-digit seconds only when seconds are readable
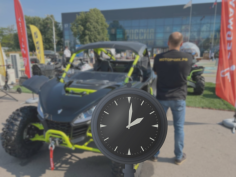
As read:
2.01
